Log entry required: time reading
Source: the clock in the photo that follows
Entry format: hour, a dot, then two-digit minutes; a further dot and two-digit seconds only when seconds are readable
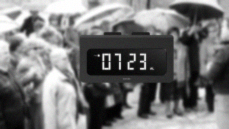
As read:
7.23
